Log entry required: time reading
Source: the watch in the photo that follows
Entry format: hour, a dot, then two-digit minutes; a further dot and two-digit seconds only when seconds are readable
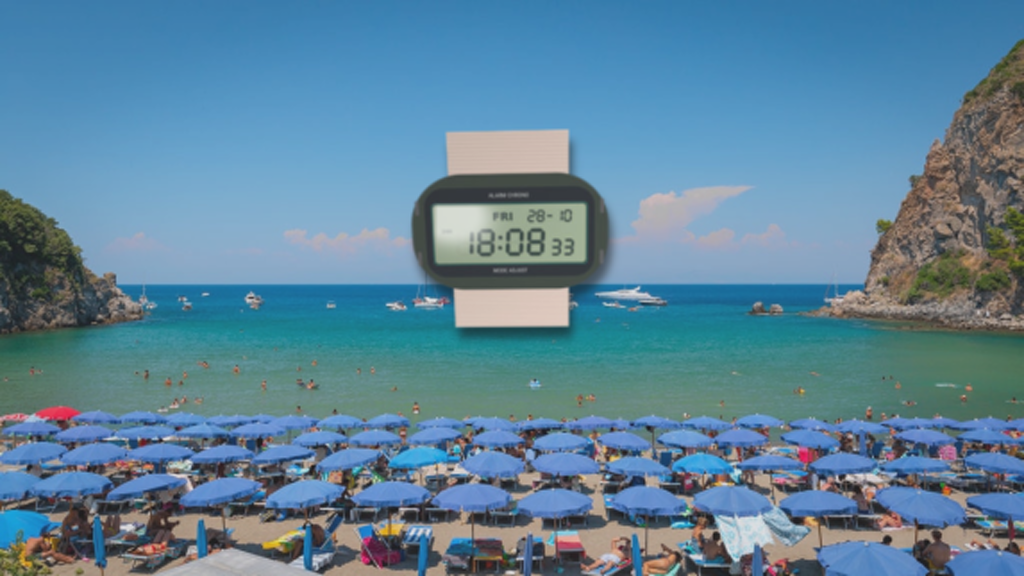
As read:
18.08.33
